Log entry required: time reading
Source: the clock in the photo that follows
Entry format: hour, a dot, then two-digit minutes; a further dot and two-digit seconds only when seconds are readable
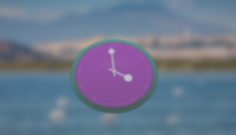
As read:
3.59
